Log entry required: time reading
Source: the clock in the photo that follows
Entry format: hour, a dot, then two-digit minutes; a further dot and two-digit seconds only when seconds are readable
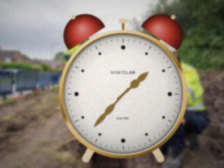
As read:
1.37
